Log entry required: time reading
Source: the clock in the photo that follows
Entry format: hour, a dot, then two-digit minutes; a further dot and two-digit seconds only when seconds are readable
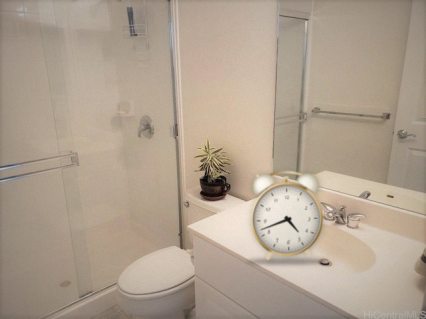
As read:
4.42
